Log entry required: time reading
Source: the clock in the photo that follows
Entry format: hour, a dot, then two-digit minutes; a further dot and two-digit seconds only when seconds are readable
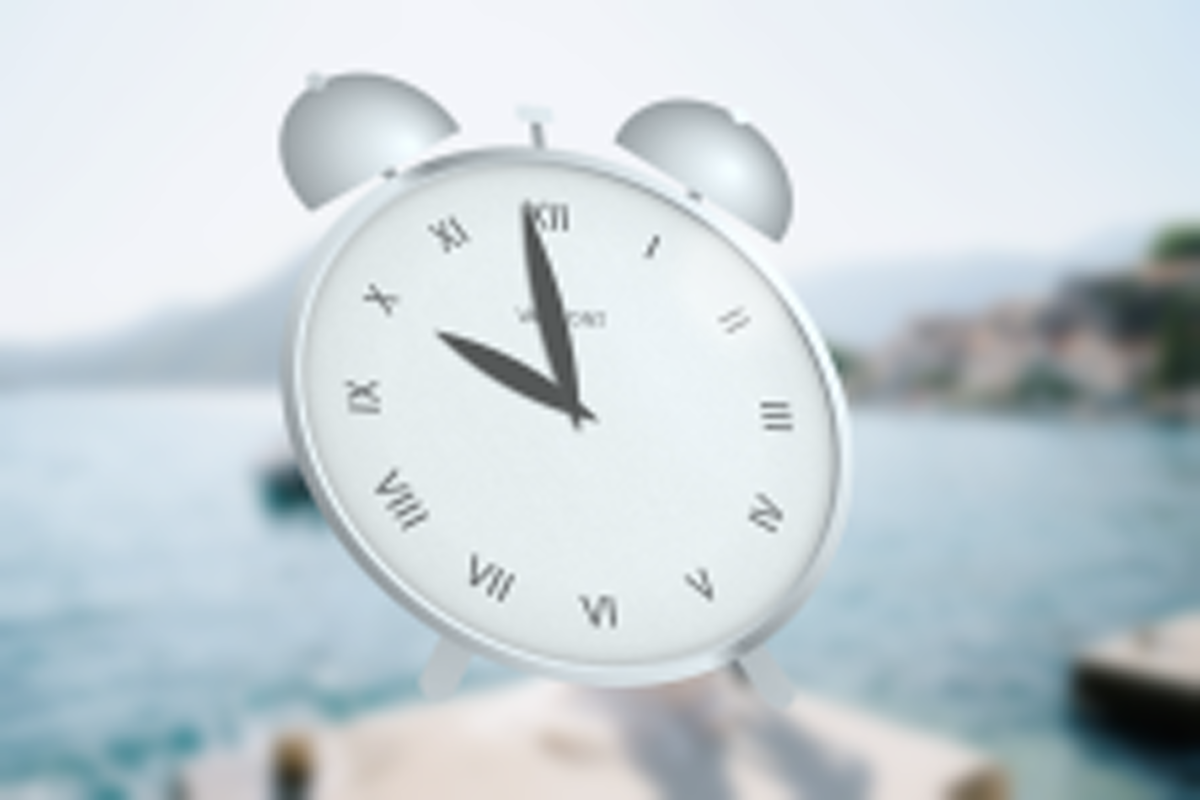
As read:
9.59
